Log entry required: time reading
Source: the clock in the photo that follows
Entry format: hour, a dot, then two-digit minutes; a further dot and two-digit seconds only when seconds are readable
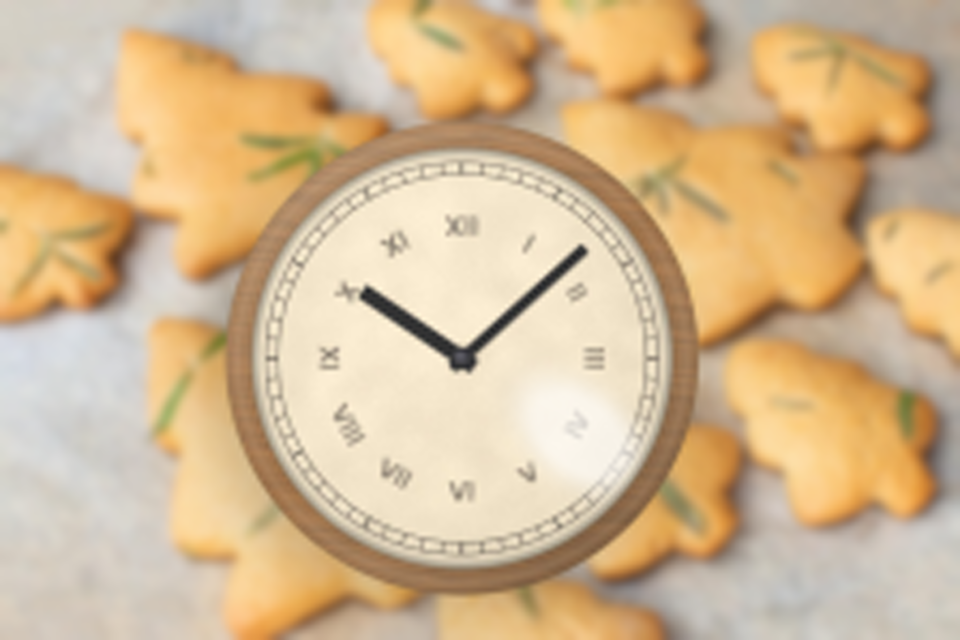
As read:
10.08
